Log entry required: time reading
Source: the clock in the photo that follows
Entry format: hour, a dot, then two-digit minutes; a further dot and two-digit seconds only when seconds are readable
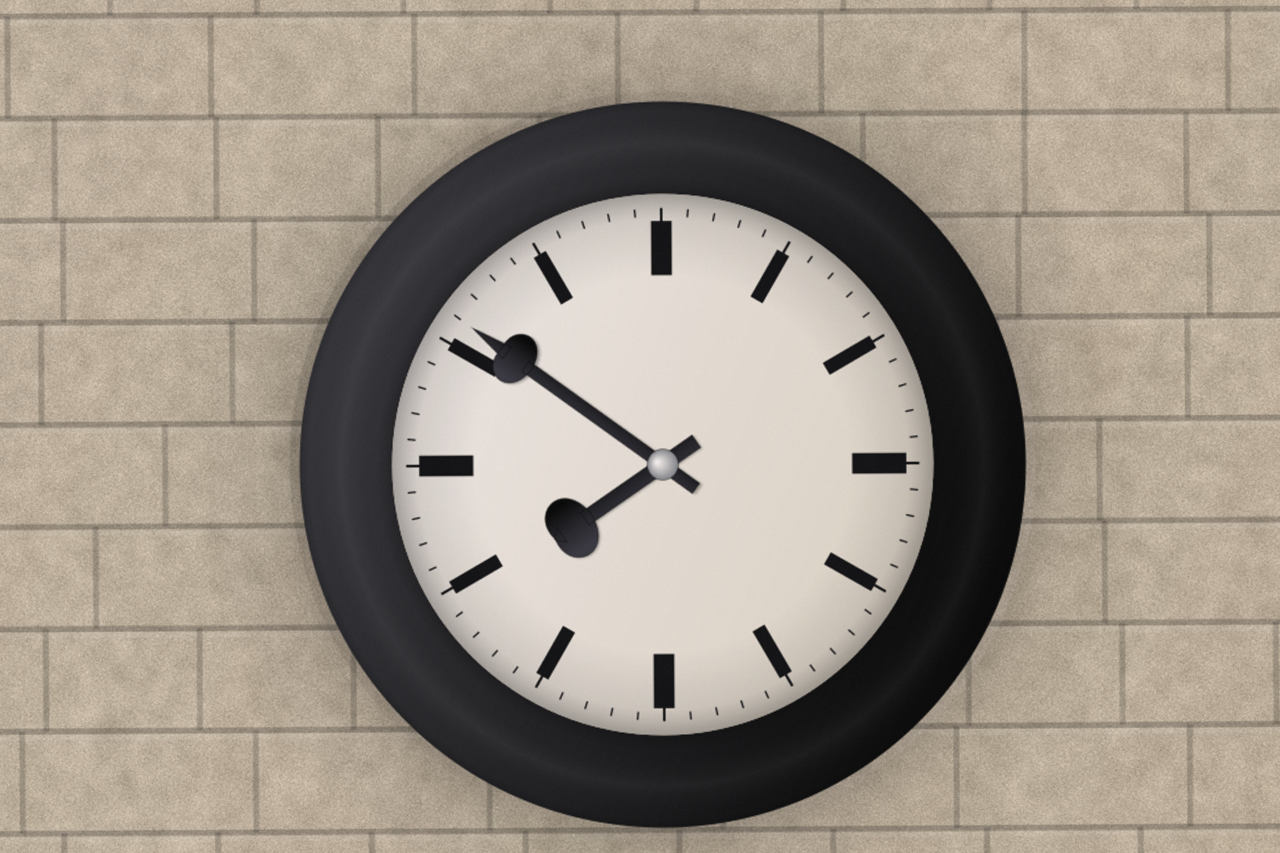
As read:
7.51
